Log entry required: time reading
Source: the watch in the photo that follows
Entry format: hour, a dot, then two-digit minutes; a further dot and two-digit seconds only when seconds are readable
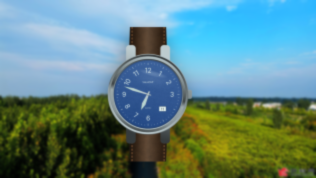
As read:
6.48
